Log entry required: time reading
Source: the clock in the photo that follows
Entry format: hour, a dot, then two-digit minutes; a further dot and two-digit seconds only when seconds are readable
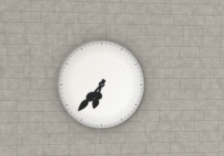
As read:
6.37
